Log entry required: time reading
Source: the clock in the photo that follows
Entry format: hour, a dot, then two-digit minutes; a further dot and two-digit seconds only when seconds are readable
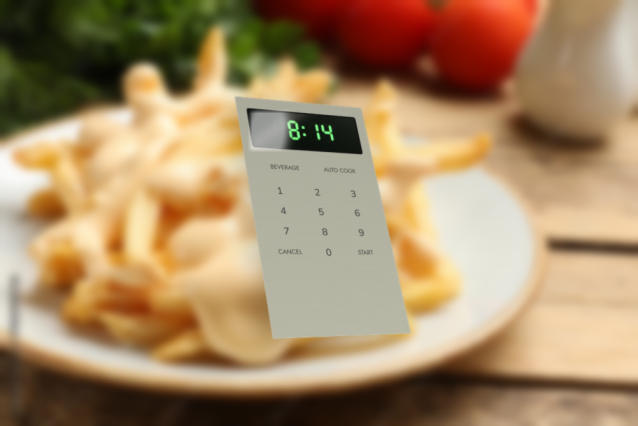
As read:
8.14
